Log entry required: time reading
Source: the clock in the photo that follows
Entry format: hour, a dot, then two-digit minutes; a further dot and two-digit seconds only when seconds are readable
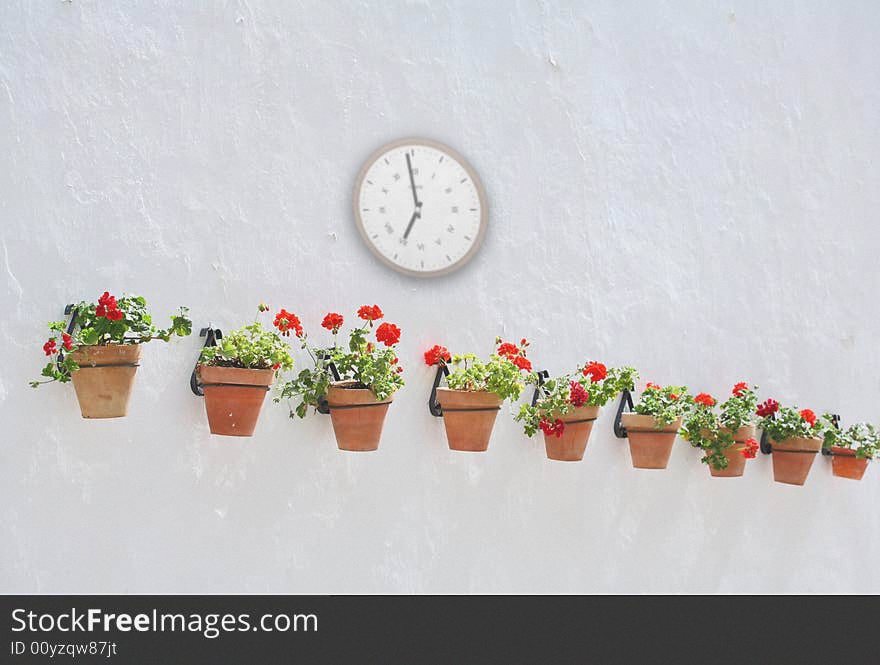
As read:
6.59
